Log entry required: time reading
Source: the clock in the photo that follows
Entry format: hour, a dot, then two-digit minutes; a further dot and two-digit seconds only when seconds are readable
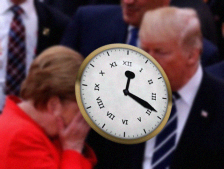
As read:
12.19
